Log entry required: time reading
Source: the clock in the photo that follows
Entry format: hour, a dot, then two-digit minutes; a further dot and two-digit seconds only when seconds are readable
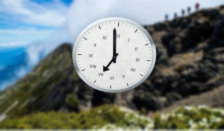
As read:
6.59
